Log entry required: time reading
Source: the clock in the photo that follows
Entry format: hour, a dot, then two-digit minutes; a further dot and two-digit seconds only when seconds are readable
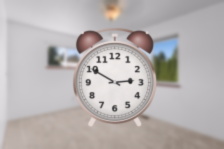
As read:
2.50
